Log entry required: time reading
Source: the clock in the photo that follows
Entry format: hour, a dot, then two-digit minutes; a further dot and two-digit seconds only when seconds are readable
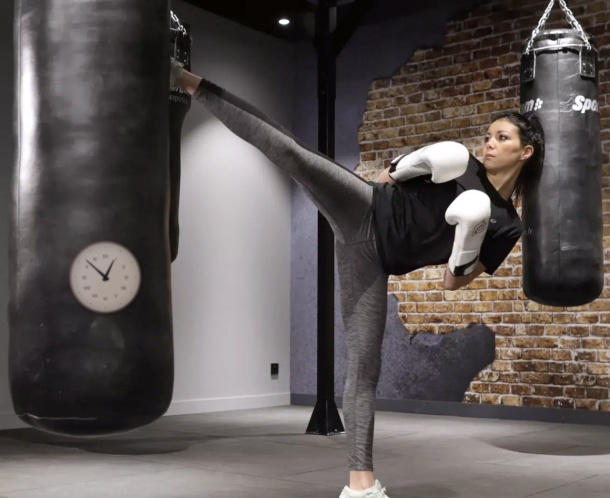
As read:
12.52
